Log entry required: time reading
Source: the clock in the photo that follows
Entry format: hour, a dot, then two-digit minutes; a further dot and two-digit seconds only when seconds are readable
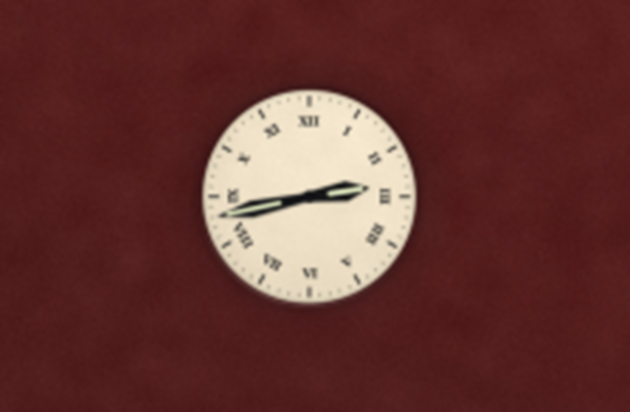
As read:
2.43
